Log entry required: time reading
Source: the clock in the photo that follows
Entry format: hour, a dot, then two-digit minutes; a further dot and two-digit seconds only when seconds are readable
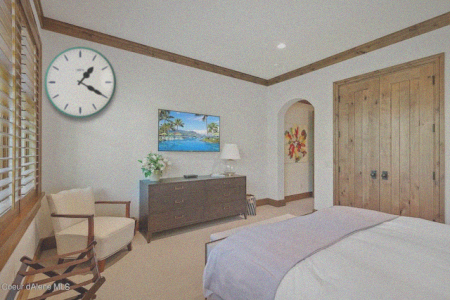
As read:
1.20
